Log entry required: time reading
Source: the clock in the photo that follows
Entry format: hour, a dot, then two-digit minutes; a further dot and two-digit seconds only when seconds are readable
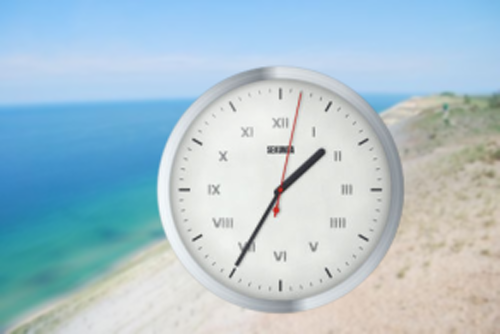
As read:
1.35.02
